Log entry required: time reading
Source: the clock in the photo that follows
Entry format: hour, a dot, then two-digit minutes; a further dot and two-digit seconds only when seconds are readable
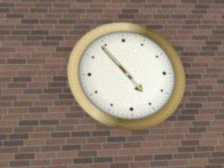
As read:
4.54
